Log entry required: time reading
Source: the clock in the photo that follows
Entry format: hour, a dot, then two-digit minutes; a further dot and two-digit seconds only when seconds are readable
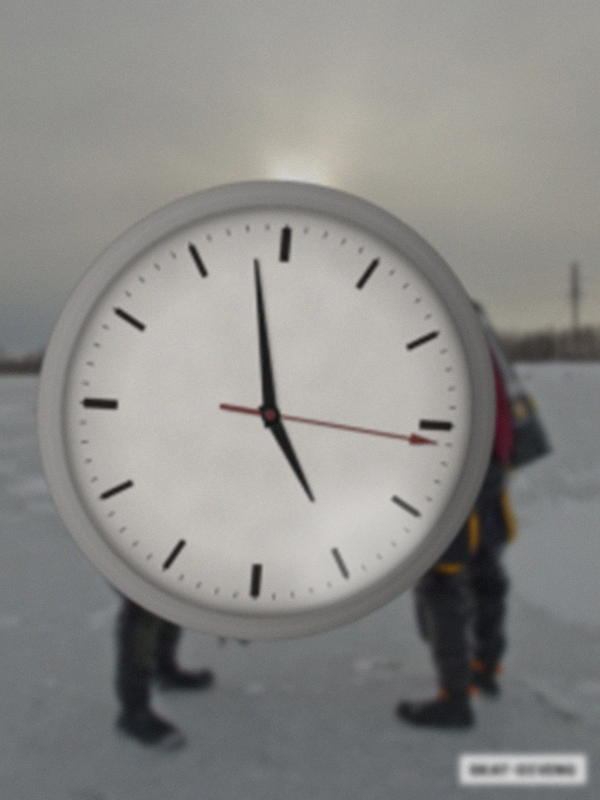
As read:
4.58.16
